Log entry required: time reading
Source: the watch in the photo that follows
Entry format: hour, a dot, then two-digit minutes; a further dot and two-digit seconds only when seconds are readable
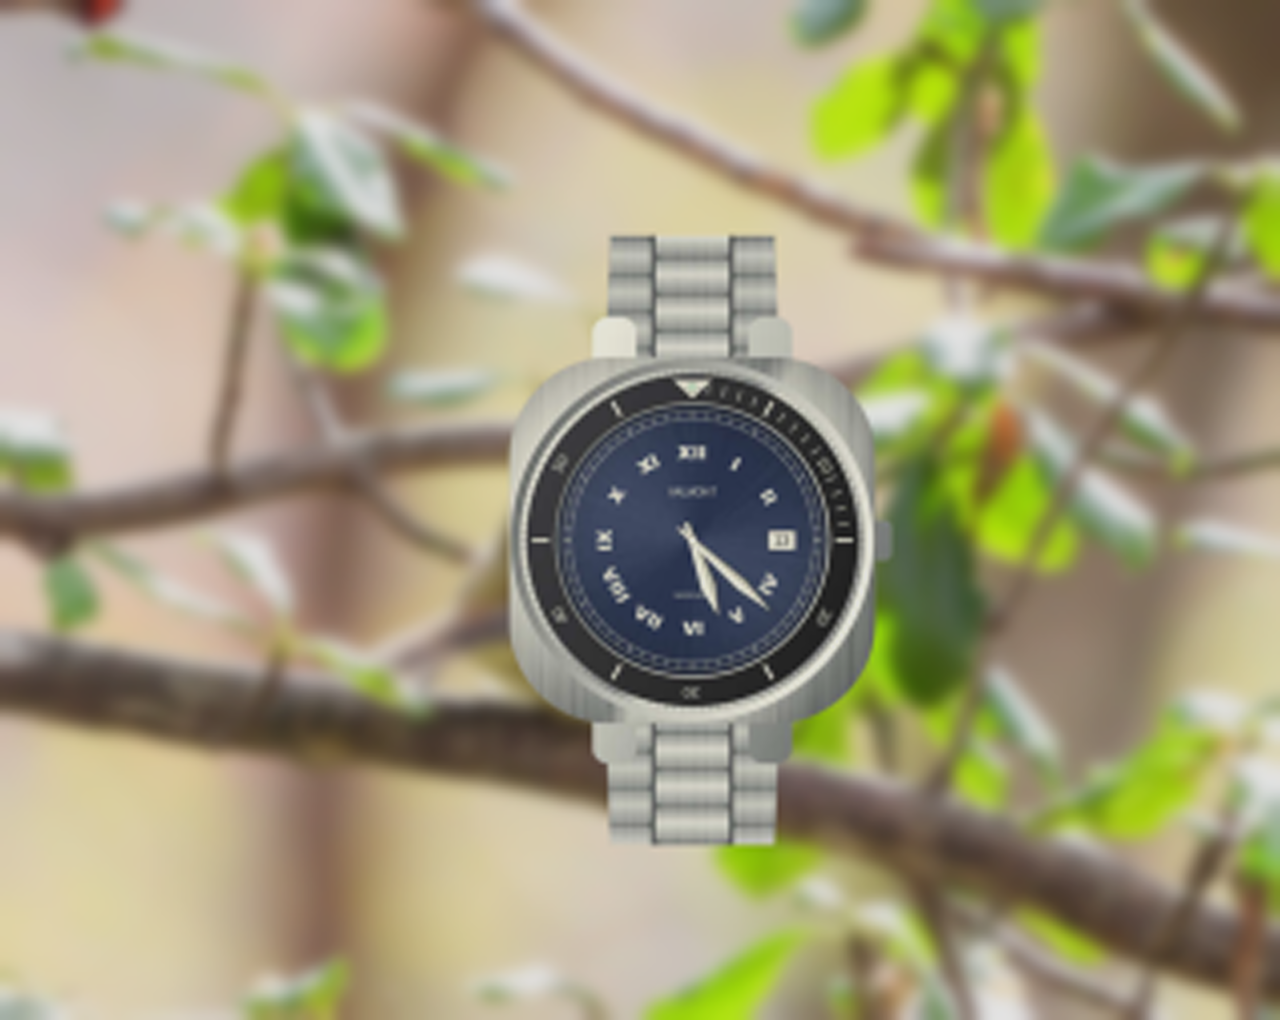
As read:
5.22
